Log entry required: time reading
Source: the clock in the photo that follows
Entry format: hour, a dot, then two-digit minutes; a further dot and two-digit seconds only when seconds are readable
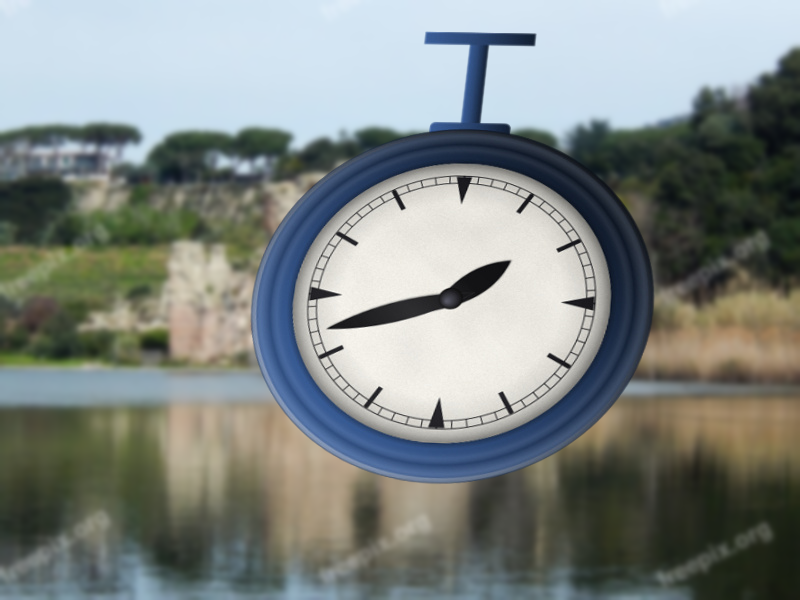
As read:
1.42
